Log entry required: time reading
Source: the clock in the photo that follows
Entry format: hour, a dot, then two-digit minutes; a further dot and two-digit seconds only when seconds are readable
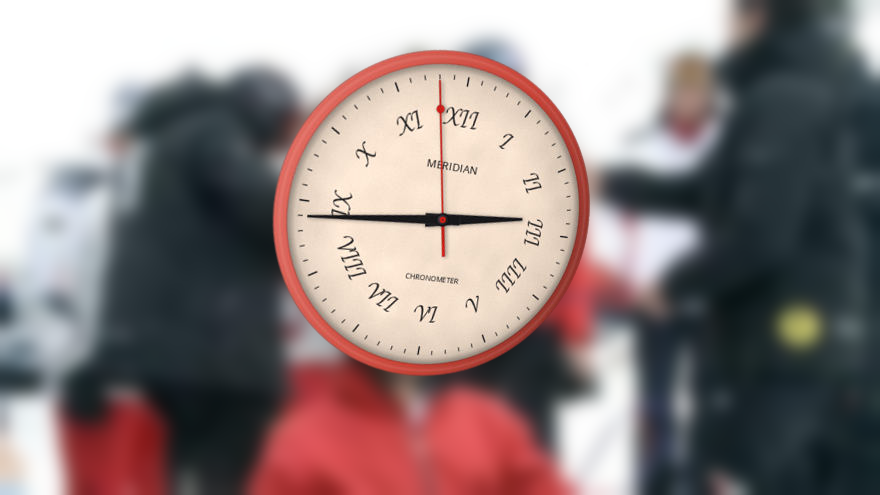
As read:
2.43.58
